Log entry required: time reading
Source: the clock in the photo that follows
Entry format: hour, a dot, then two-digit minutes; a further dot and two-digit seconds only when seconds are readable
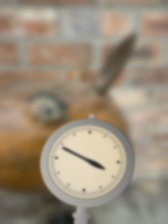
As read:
3.49
